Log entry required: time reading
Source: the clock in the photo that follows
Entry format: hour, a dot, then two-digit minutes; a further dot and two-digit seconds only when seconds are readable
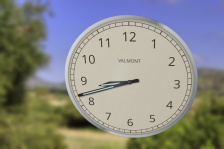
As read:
8.42
